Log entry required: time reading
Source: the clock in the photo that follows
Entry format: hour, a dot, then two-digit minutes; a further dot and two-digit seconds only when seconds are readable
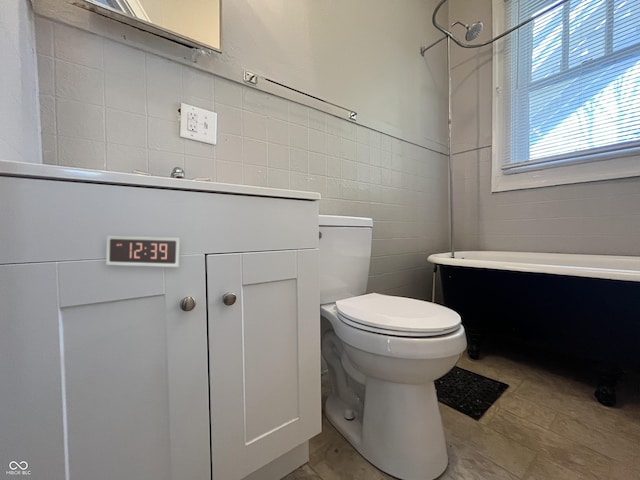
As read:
12.39
